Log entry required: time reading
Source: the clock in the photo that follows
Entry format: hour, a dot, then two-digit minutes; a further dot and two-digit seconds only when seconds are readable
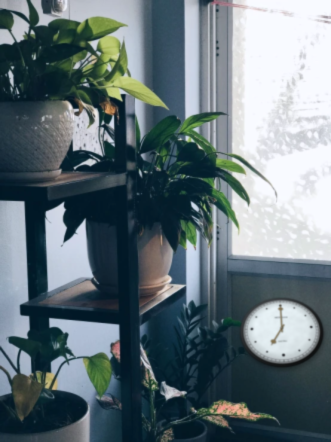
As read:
7.00
